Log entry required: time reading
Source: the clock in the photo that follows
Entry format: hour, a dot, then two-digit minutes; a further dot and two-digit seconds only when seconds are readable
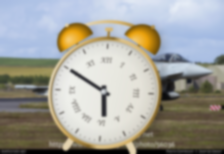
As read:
5.50
